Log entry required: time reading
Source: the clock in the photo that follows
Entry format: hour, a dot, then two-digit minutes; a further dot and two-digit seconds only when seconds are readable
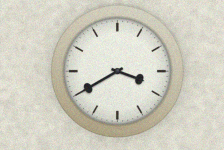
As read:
3.40
